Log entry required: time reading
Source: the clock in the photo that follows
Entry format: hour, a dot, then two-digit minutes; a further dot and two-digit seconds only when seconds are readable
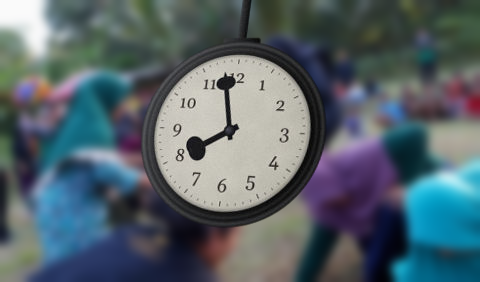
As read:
7.58
